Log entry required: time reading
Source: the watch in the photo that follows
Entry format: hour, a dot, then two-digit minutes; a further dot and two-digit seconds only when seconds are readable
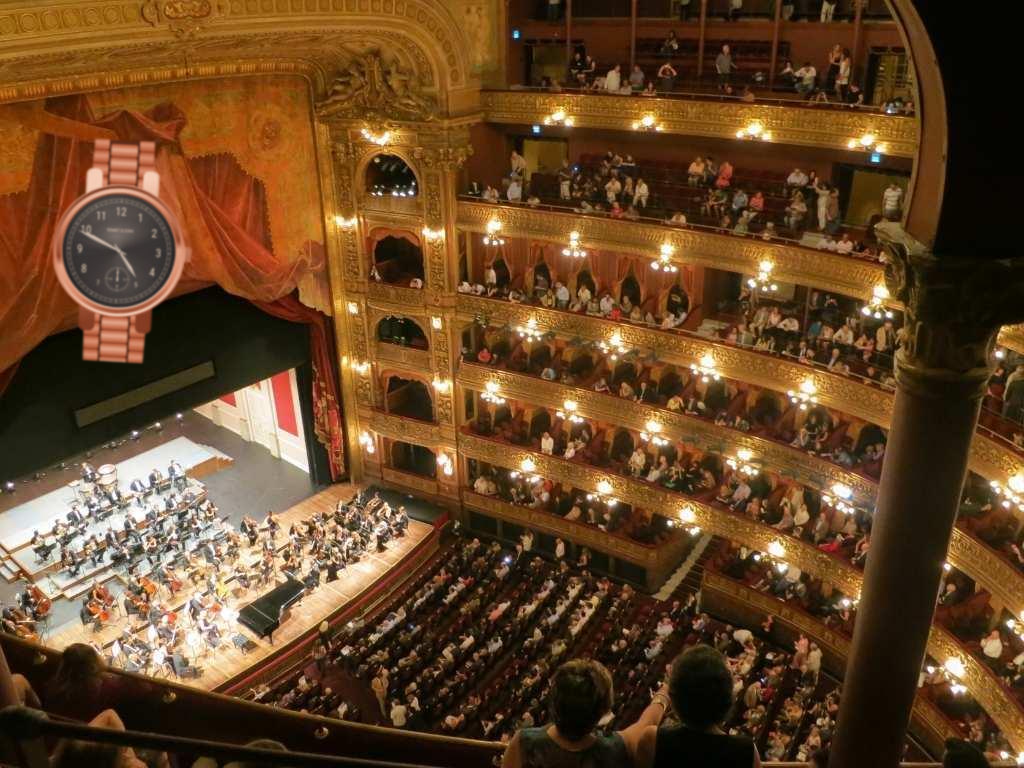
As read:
4.49
